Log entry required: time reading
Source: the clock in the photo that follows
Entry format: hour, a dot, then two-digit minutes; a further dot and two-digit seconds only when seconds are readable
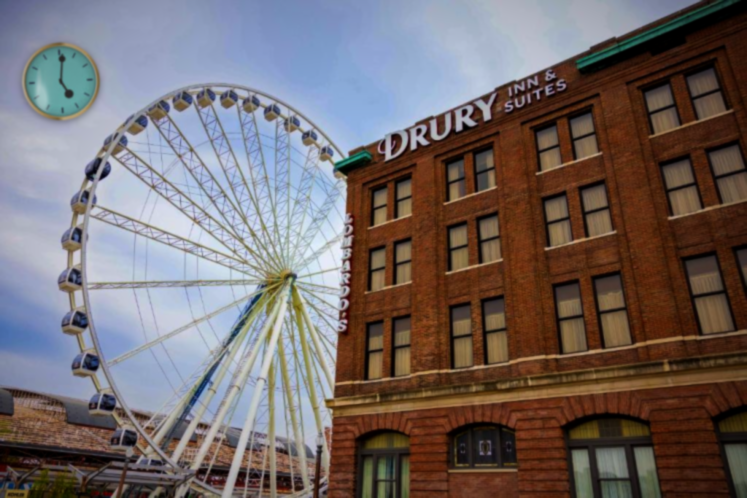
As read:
5.01
